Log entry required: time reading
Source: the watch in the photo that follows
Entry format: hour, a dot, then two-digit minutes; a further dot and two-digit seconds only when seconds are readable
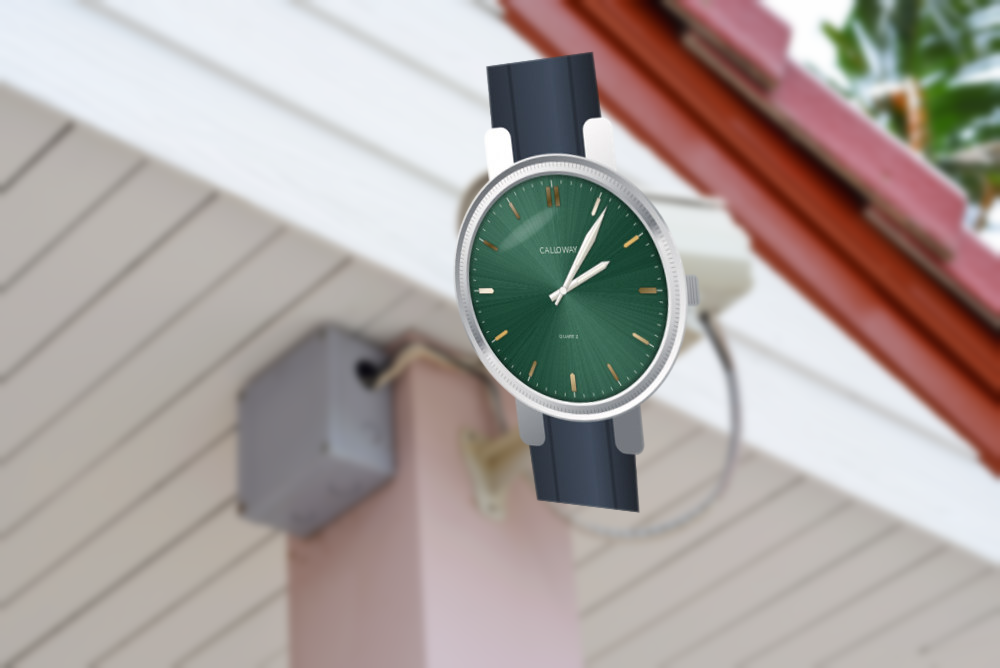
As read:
2.06
